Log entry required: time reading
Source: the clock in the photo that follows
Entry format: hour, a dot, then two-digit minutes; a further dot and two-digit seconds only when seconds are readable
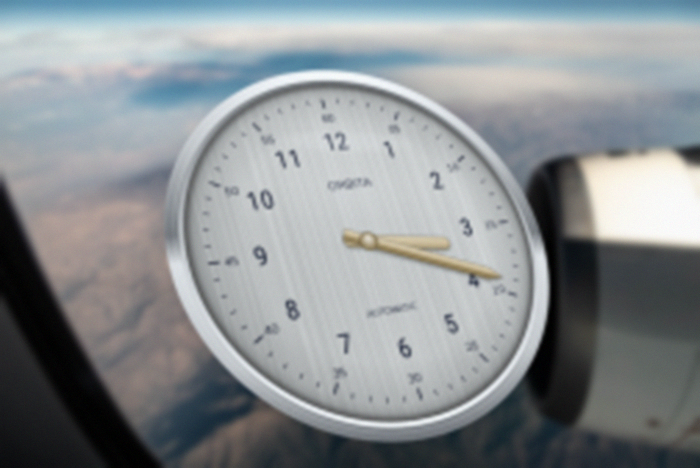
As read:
3.19
